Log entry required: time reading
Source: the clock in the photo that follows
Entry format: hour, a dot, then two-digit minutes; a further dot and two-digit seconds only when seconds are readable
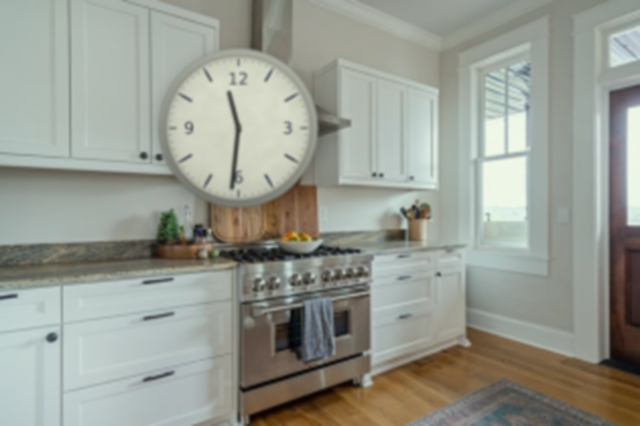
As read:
11.31
